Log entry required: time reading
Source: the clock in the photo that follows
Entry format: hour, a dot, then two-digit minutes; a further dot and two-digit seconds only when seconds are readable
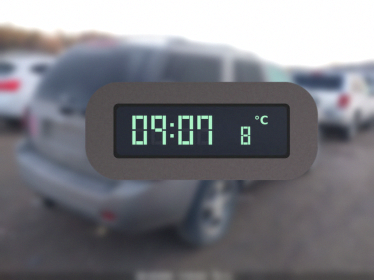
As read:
9.07
